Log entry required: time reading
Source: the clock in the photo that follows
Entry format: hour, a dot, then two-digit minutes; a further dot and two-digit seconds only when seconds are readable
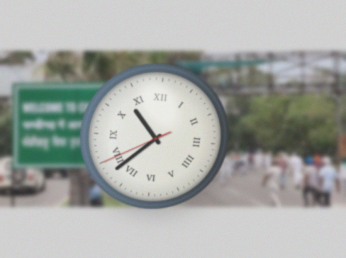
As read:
10.37.40
